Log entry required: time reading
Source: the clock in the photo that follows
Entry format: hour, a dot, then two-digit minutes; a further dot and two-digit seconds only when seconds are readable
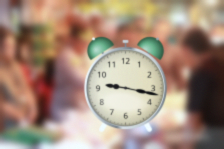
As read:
9.17
